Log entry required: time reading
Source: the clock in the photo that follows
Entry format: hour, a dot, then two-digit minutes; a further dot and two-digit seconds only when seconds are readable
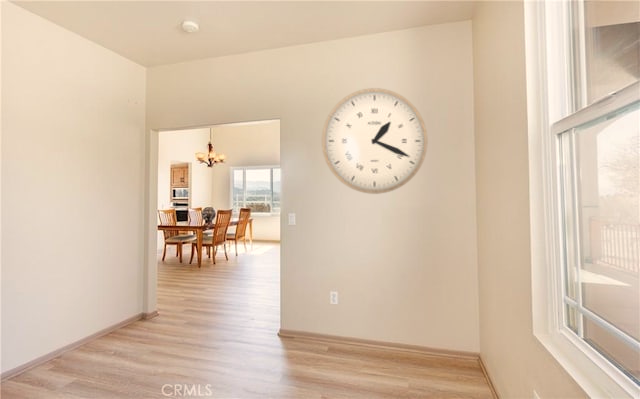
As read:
1.19
